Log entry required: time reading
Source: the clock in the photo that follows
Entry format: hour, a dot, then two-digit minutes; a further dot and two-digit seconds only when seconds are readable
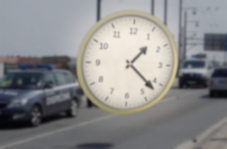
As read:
1.22
